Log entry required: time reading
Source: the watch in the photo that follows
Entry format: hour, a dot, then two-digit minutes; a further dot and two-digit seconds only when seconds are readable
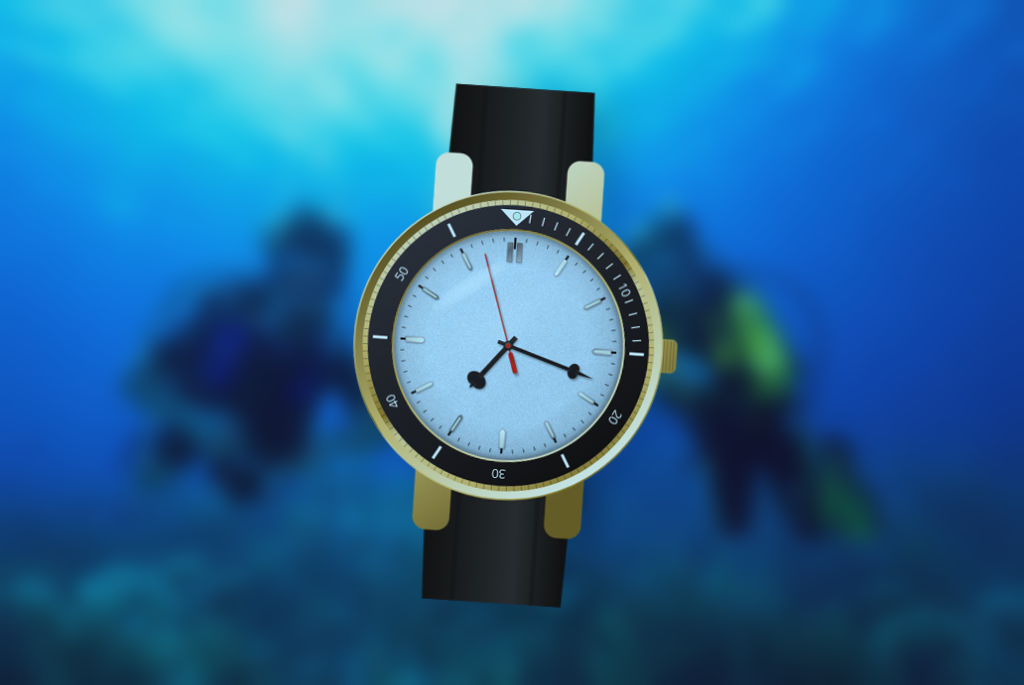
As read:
7.17.57
